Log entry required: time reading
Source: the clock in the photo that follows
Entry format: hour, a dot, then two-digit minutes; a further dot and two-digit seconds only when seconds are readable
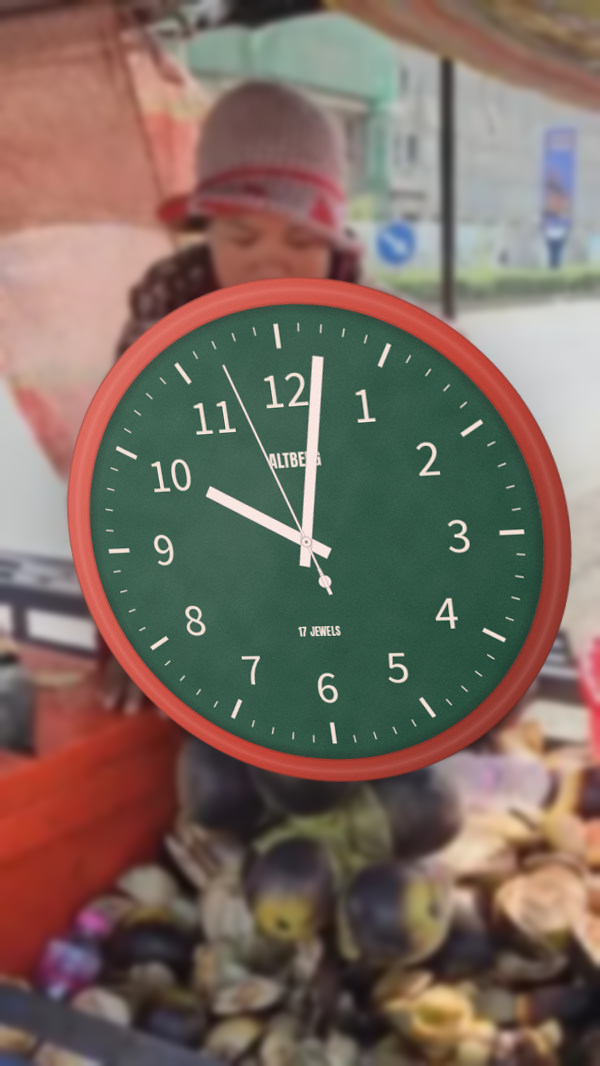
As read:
10.01.57
